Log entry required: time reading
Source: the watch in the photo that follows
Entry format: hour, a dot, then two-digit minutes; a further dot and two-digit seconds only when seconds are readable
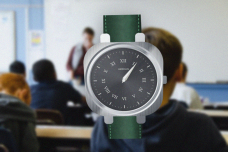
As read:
1.06
